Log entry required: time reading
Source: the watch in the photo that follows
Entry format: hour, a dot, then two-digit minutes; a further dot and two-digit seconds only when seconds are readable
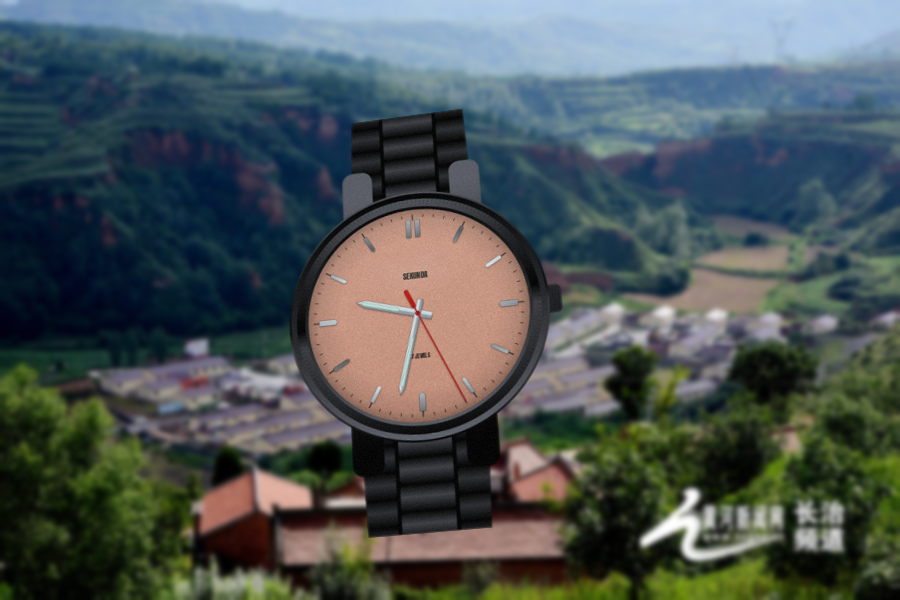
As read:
9.32.26
